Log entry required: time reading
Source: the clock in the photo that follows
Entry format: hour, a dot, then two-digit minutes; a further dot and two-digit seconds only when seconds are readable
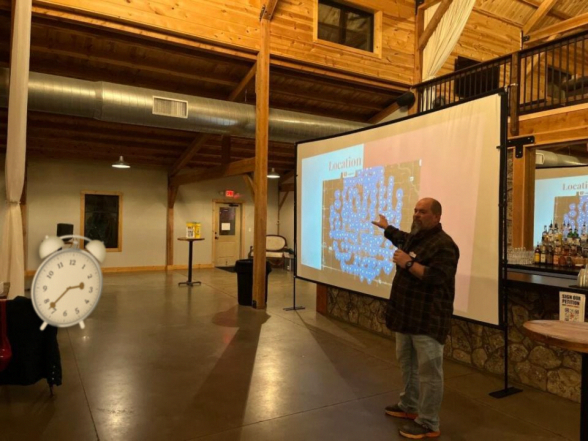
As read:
2.37
